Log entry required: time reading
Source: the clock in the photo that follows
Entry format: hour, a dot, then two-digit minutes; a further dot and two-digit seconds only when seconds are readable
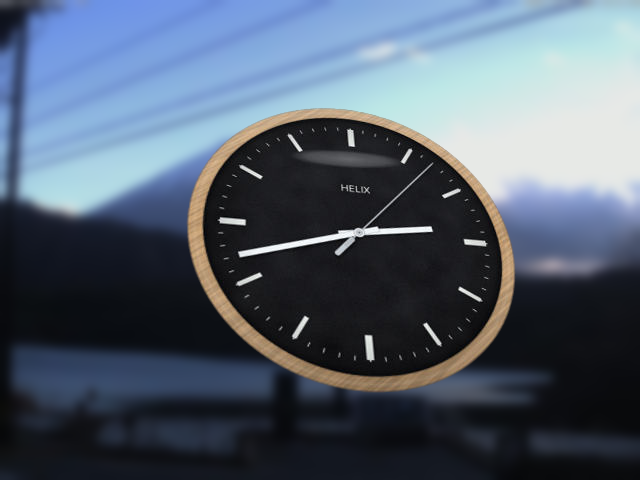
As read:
2.42.07
